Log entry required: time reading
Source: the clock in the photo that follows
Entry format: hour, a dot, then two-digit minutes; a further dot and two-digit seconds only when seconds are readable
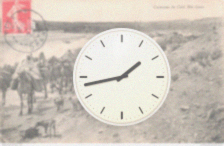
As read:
1.43
